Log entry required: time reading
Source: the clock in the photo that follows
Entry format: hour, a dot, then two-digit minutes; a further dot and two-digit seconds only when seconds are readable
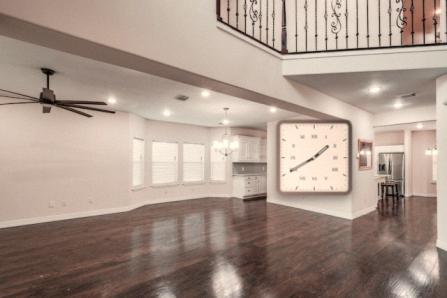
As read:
1.40
